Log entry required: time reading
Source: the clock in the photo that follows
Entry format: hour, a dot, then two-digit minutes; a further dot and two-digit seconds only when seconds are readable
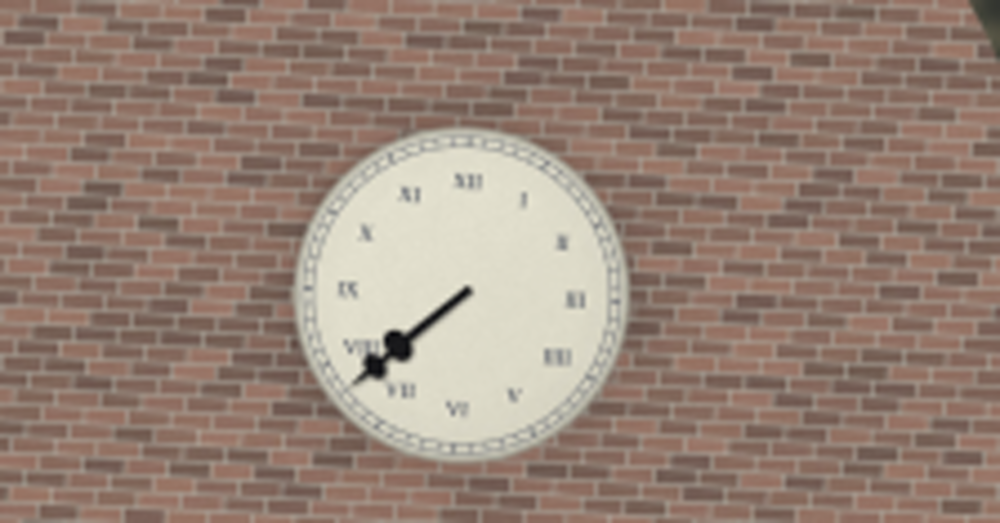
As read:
7.38
